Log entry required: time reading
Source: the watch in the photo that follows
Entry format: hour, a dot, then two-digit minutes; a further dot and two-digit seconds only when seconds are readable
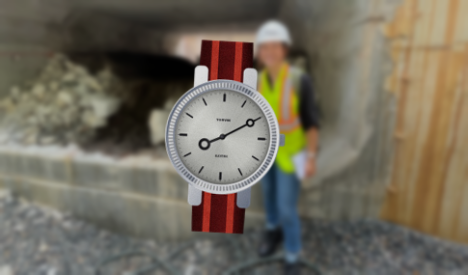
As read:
8.10
